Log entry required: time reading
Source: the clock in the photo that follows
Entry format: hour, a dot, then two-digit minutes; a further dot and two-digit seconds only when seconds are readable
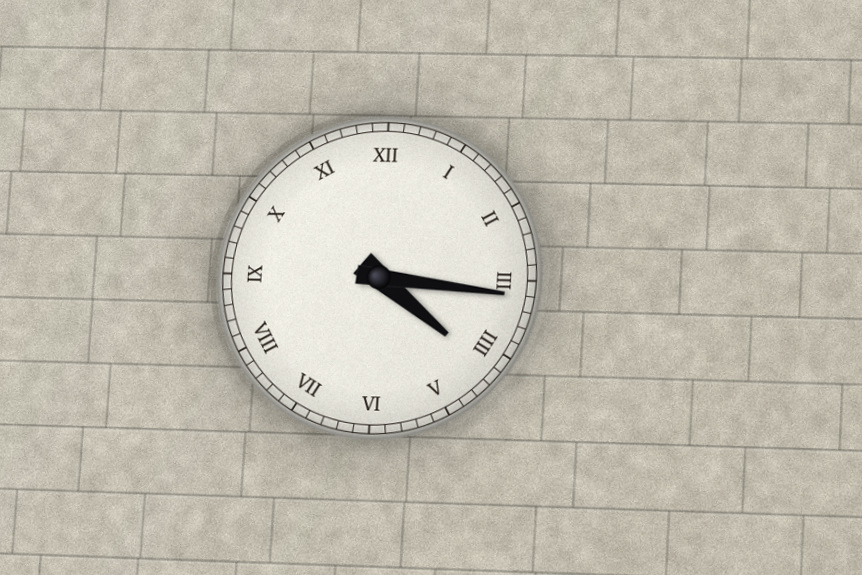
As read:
4.16
